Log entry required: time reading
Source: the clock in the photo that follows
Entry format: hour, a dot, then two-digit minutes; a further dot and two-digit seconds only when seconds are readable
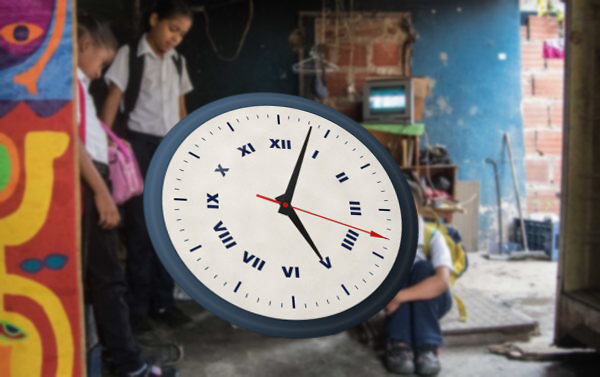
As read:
5.03.18
